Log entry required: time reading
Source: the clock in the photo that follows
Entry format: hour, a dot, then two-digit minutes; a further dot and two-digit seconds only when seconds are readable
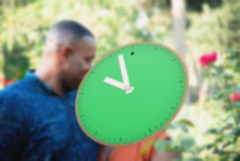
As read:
9.57
